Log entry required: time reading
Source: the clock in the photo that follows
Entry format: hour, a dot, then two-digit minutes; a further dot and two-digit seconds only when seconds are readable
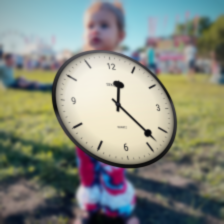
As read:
12.23
